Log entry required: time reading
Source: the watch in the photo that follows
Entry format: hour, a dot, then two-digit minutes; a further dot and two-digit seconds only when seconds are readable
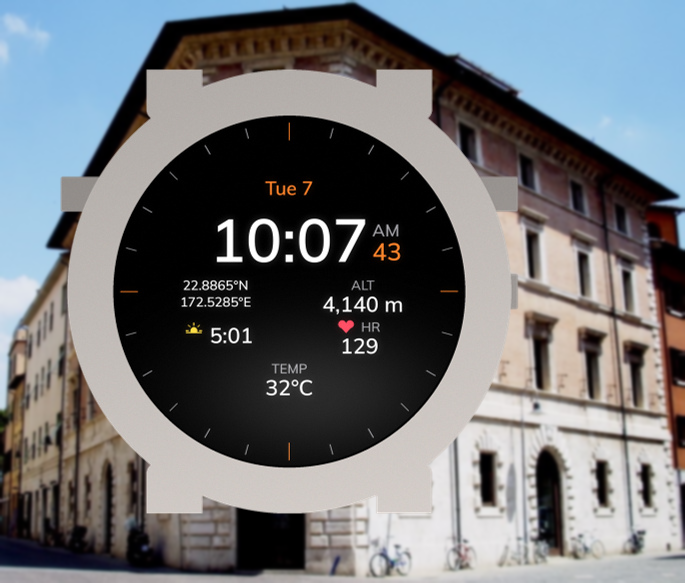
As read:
10.07.43
